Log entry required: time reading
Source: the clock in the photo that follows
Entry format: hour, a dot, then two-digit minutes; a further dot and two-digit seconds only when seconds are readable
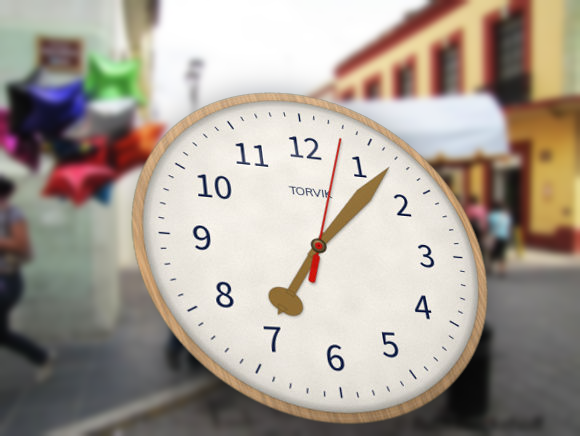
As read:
7.07.03
